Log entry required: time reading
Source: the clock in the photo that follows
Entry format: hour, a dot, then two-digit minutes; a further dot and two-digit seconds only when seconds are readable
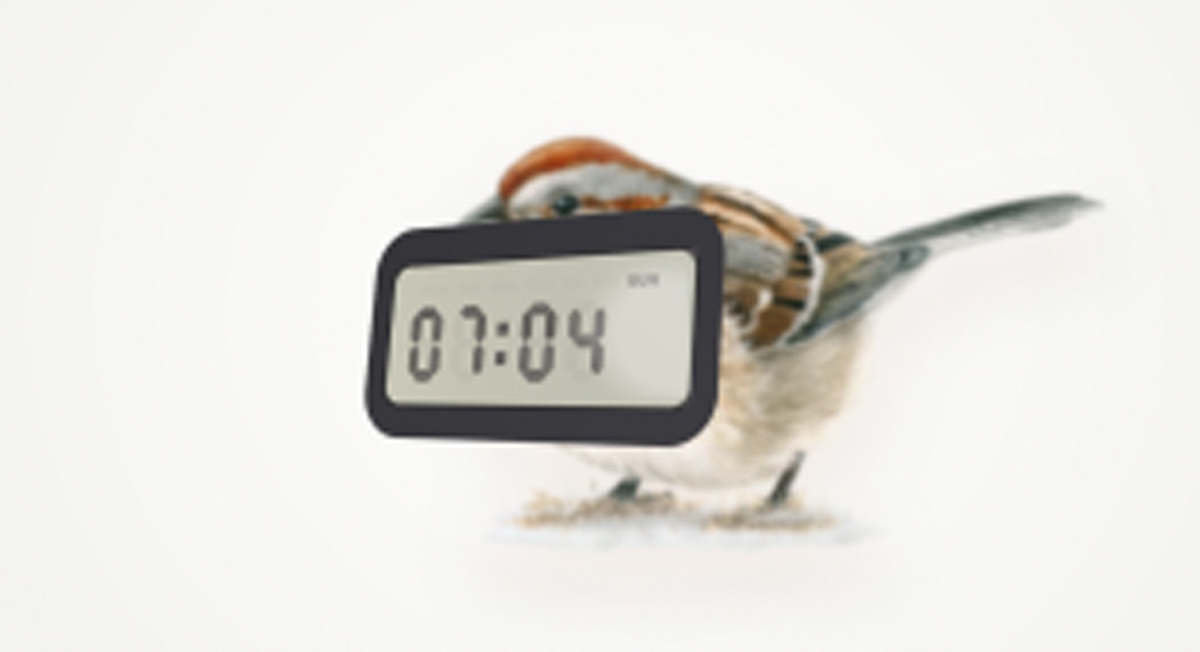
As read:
7.04
